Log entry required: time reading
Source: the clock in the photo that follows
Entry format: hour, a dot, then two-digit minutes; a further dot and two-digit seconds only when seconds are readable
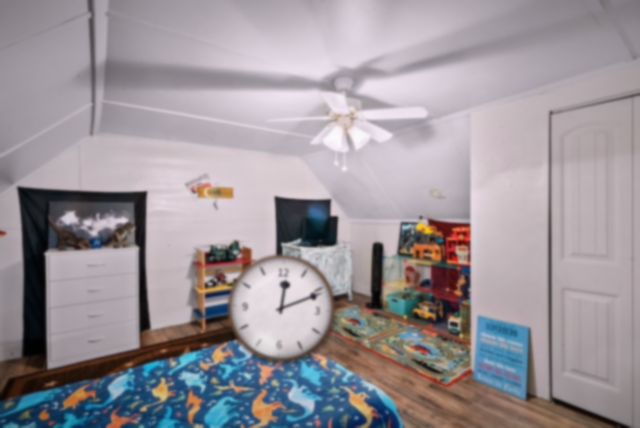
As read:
12.11
